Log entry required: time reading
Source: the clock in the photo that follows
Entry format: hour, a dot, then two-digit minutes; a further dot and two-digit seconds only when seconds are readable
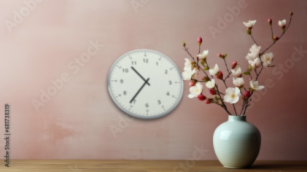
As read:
10.36
